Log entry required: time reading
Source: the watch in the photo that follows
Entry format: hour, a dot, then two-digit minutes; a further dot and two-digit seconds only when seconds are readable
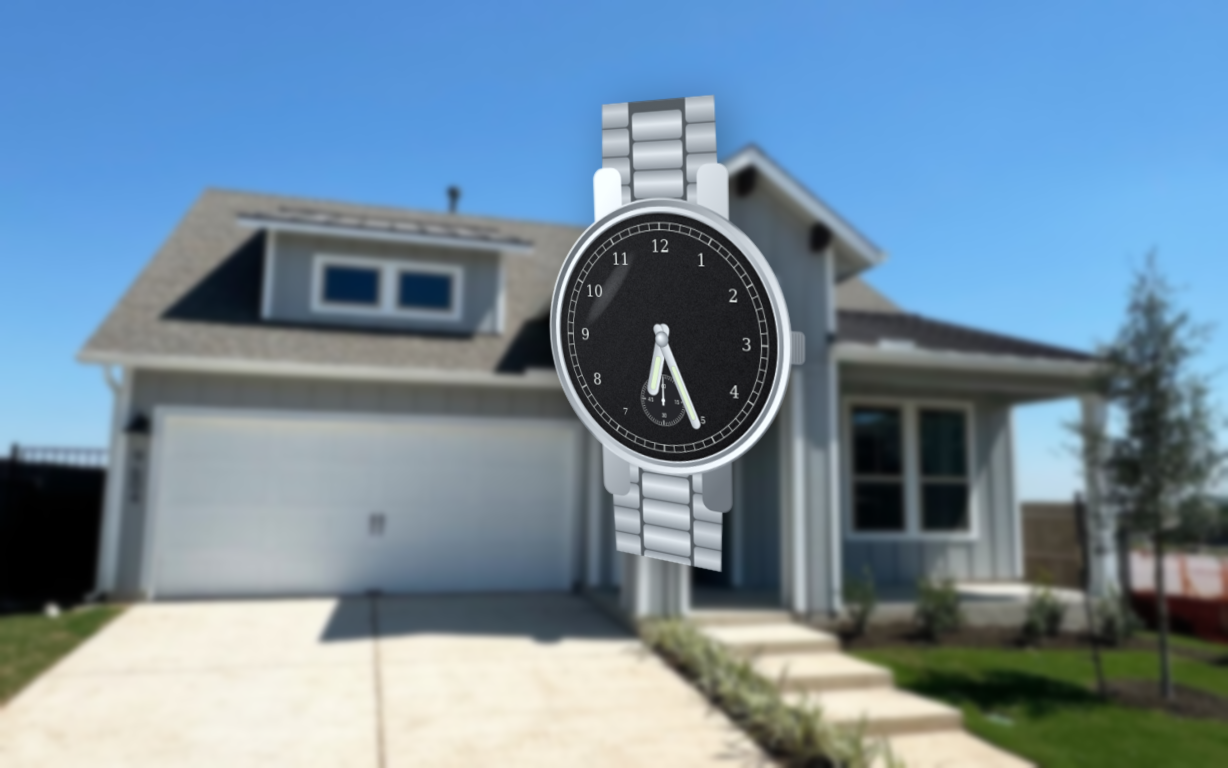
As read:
6.26
